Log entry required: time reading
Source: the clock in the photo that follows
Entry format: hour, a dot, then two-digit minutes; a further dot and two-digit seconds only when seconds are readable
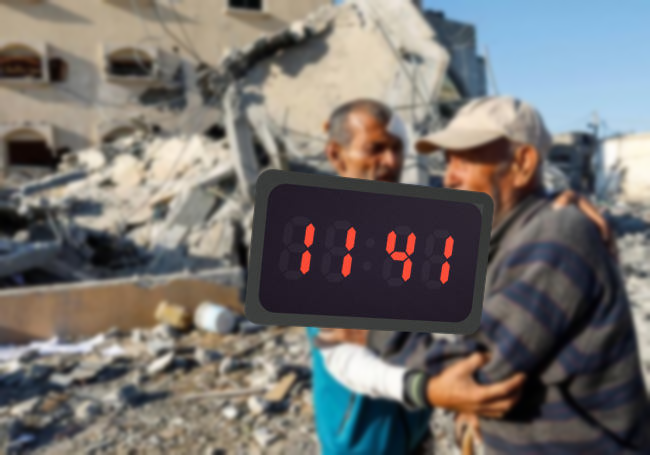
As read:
11.41
